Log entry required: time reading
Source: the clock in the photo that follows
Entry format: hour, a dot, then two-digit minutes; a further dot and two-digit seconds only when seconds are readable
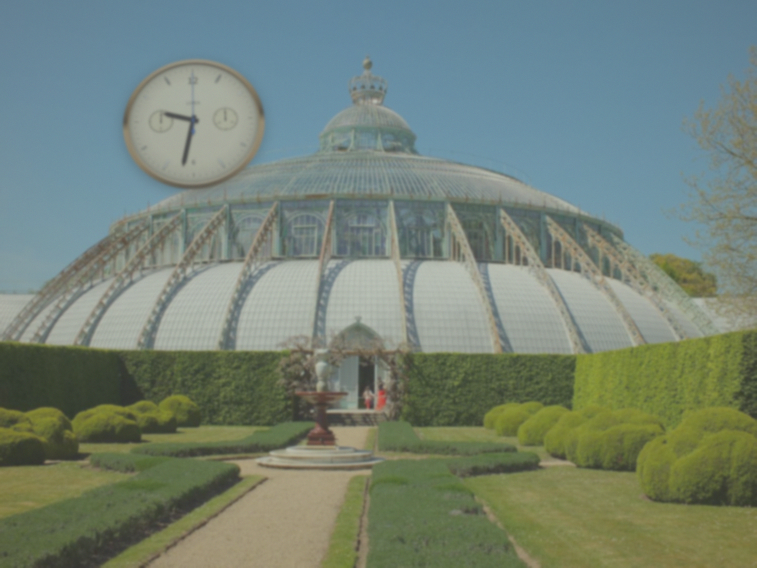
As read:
9.32
